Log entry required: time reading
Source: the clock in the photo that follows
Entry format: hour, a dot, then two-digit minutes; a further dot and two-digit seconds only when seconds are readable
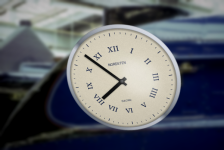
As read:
7.53
